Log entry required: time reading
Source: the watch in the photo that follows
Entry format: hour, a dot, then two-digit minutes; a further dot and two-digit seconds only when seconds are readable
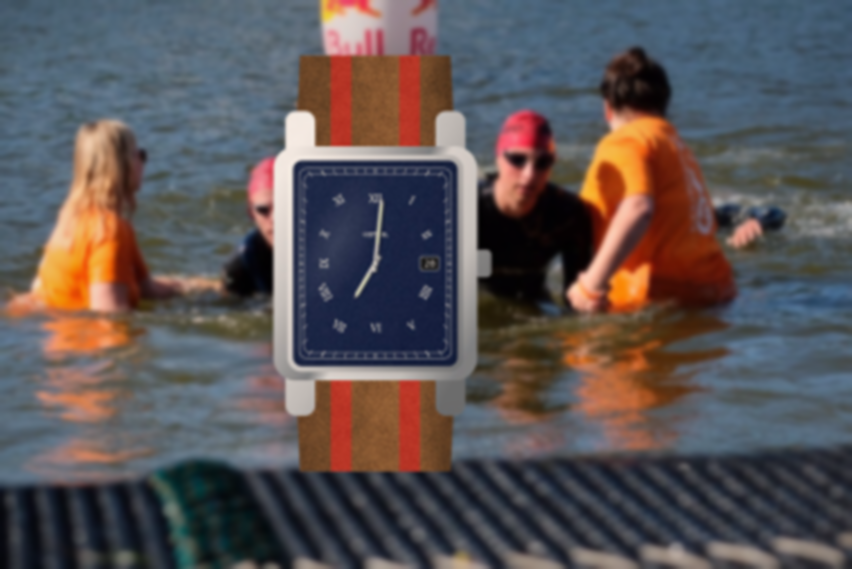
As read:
7.01
